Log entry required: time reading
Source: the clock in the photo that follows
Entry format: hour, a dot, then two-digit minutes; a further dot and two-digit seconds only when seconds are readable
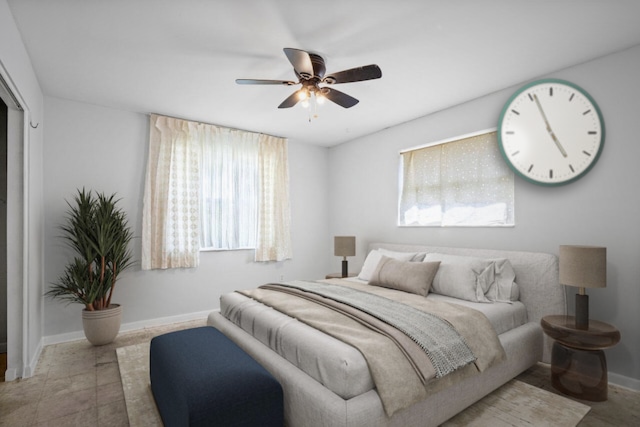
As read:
4.56
